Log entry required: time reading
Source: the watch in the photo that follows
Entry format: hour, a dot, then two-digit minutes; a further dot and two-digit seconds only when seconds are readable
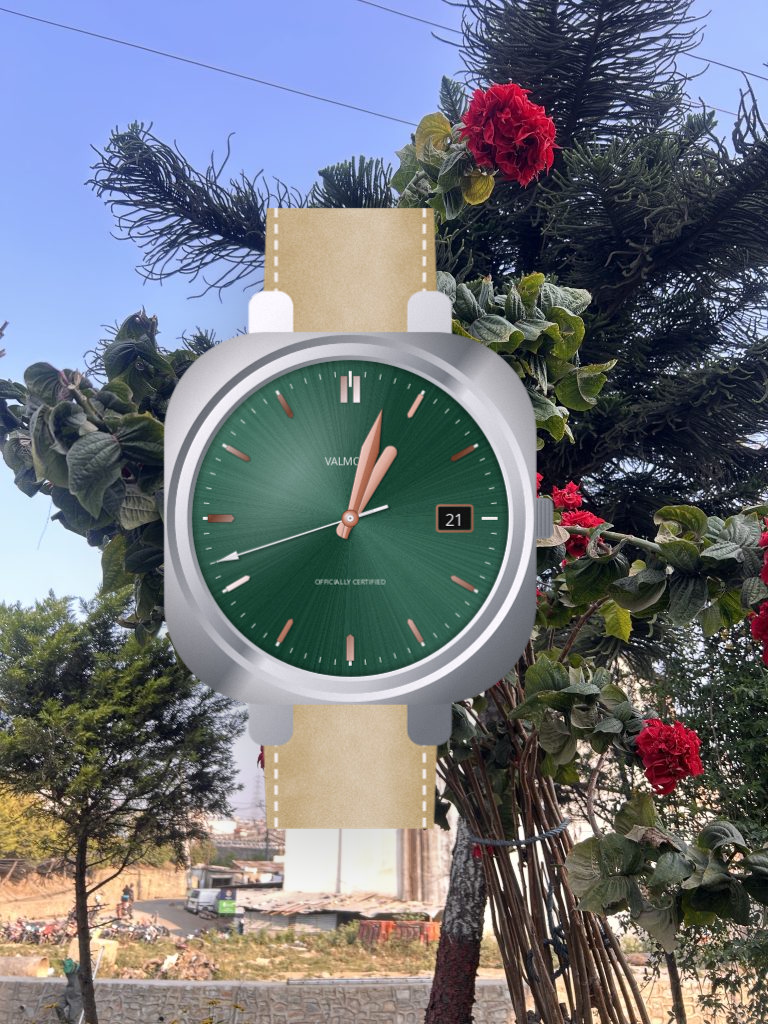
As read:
1.02.42
